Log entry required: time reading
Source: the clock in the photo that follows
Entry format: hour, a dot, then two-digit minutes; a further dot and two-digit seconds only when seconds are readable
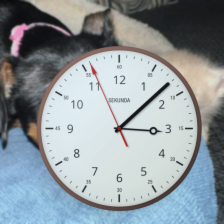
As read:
3.07.56
